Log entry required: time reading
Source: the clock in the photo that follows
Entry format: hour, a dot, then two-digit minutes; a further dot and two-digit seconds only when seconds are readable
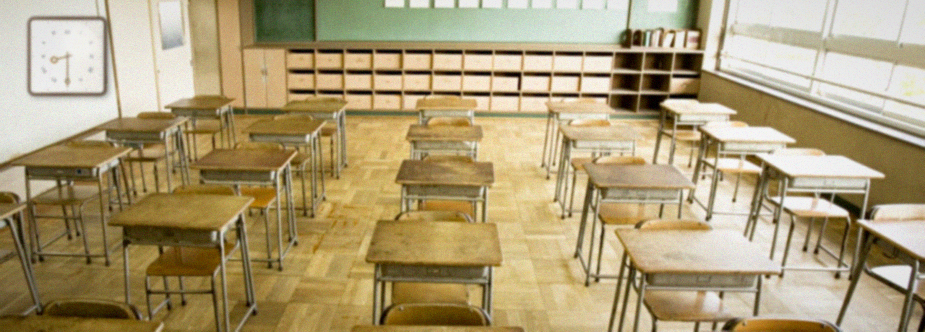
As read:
8.30
